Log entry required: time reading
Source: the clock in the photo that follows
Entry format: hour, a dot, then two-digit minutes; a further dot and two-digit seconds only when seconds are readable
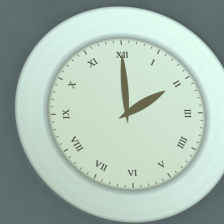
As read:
2.00
